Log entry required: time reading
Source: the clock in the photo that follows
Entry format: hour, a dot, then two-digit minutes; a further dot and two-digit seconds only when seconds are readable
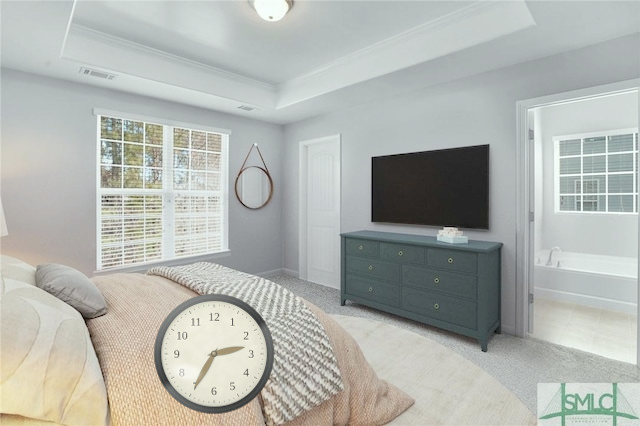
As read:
2.35
